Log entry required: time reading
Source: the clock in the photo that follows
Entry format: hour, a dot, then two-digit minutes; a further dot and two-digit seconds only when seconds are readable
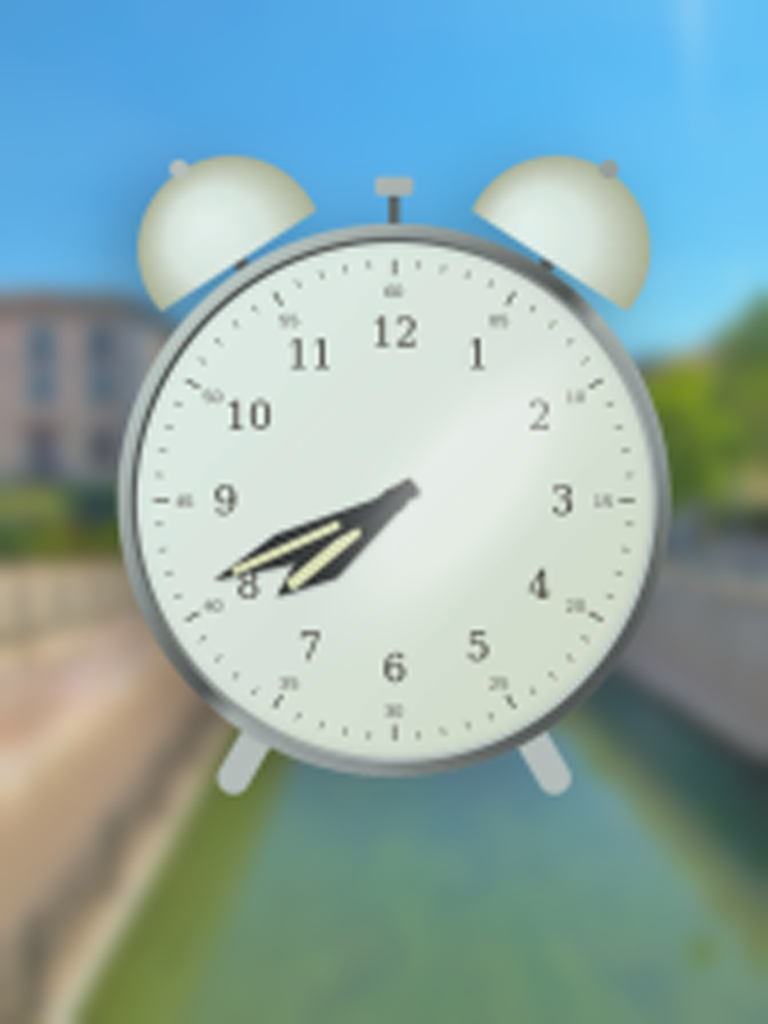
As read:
7.41
